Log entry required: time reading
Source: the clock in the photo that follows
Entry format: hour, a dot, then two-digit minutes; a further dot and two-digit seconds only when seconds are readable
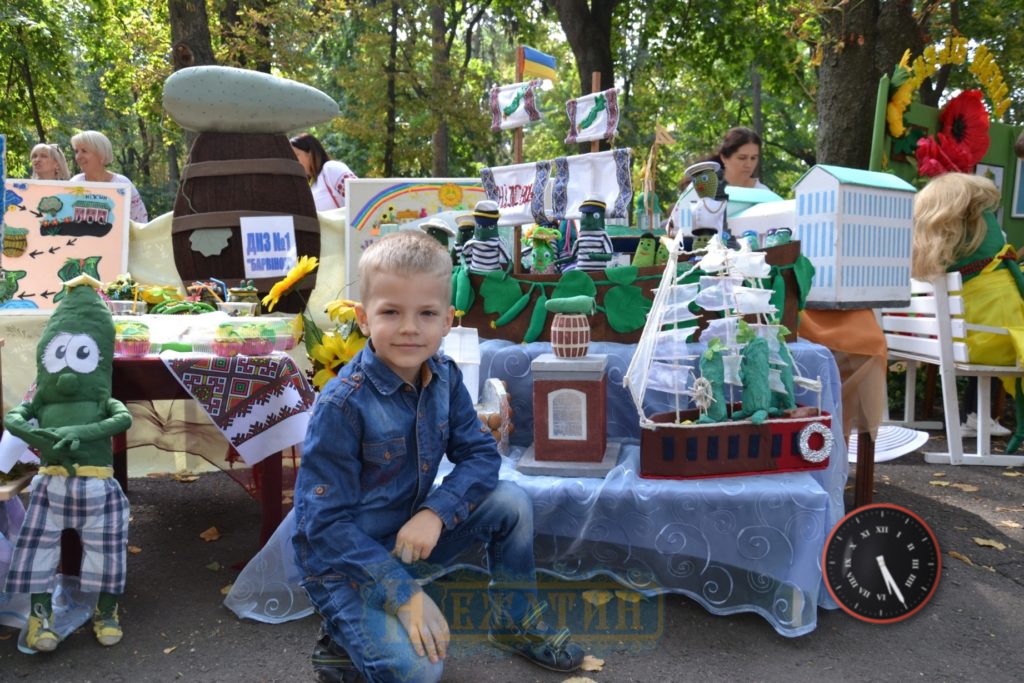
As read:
5.25
